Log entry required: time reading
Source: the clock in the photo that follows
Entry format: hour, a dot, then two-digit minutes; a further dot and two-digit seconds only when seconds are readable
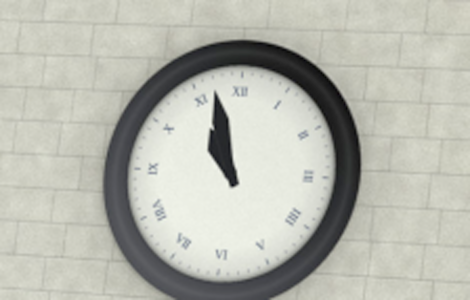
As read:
10.57
